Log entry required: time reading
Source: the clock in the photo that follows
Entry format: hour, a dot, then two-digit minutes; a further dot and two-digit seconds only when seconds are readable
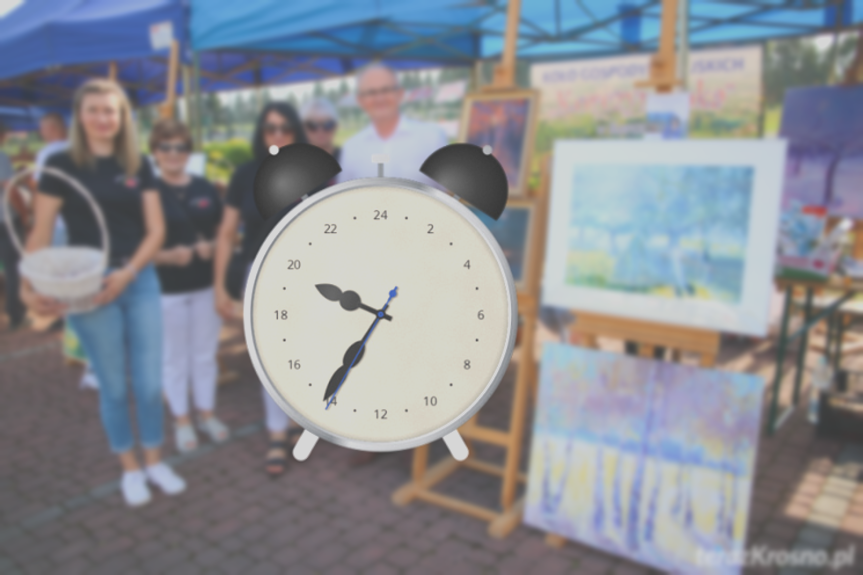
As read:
19.35.35
